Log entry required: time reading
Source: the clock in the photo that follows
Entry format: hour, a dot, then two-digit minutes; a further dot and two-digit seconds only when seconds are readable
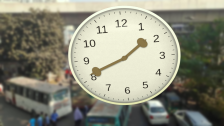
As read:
1.41
